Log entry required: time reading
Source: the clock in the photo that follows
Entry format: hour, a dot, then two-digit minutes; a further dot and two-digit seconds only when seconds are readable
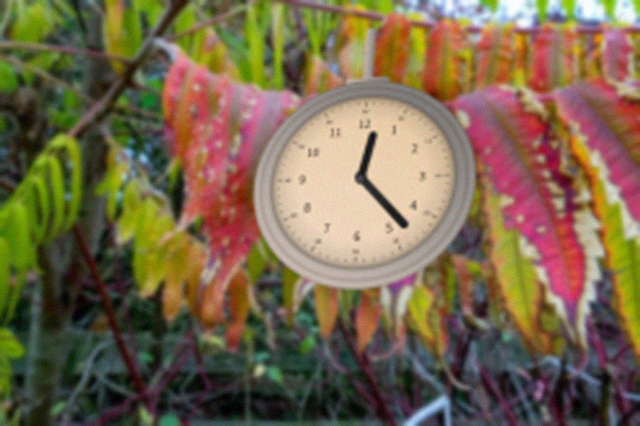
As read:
12.23
